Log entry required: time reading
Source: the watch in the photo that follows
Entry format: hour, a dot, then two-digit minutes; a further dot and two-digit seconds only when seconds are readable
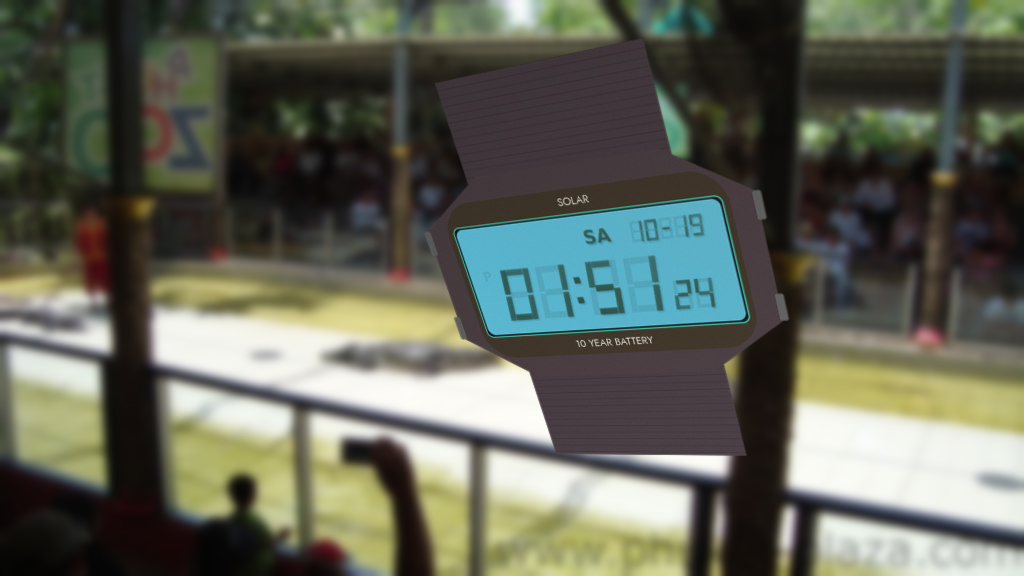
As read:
1.51.24
